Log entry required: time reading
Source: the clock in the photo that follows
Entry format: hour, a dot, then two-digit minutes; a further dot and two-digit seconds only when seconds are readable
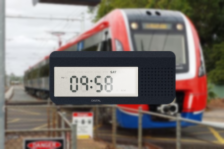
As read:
9.58
